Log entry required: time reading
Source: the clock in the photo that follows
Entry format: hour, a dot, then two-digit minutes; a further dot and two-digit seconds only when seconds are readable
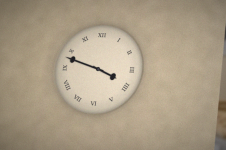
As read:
3.48
